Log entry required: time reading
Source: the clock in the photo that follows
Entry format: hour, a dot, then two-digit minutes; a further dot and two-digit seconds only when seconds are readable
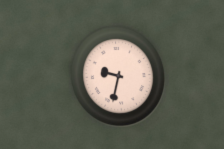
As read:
9.33
